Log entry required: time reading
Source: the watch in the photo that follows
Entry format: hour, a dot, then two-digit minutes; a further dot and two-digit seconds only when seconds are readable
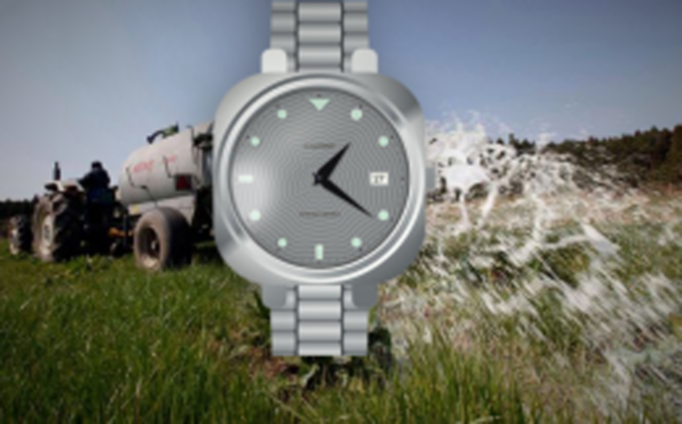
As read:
1.21
